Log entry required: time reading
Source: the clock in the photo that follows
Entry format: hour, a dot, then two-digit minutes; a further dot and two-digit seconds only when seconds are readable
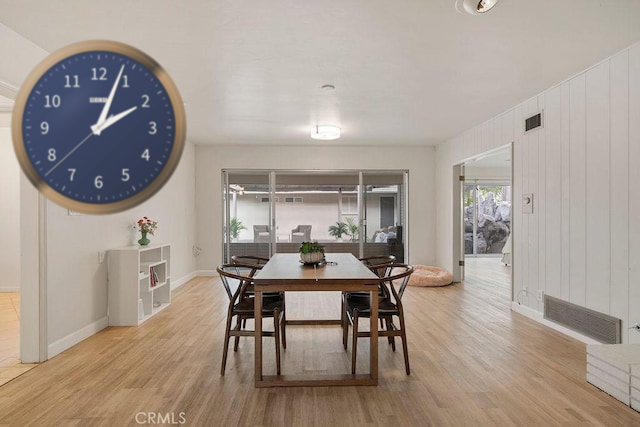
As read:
2.03.38
